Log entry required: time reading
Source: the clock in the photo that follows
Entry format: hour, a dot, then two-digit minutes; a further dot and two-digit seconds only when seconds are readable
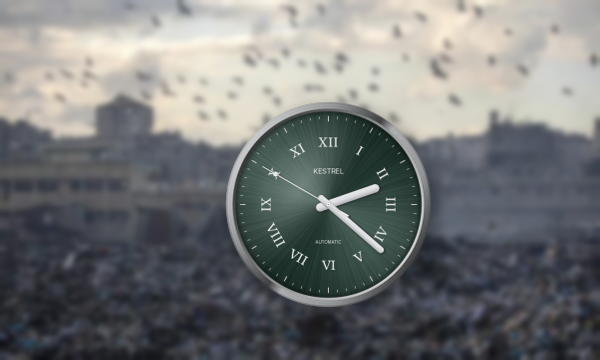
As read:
2.21.50
